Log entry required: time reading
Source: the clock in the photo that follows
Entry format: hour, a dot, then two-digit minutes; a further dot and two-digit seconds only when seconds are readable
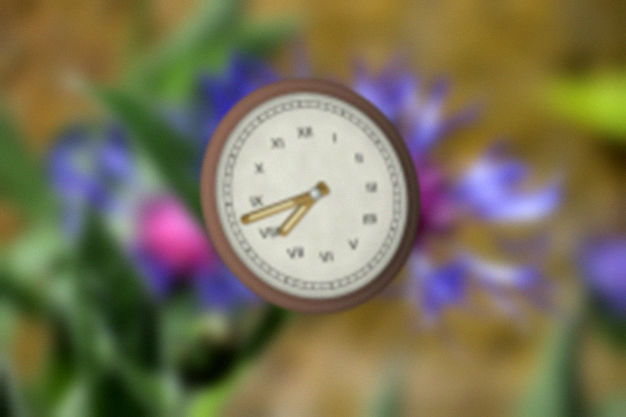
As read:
7.43
